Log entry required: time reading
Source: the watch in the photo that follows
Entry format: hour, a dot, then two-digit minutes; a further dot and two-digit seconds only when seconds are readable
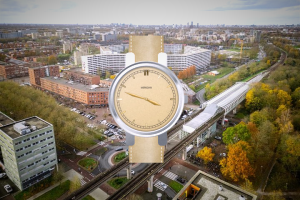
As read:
3.48
